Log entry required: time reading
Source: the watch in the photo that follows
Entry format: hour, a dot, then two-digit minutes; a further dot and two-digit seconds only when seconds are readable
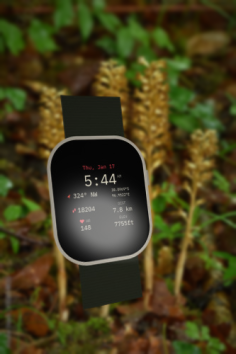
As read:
5.44
